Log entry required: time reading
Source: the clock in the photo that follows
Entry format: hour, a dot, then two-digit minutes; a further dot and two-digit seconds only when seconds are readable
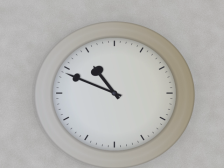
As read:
10.49
